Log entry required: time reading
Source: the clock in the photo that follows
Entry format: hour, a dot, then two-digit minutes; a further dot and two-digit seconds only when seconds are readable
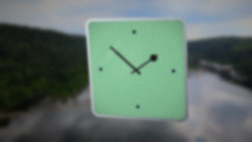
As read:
1.52
